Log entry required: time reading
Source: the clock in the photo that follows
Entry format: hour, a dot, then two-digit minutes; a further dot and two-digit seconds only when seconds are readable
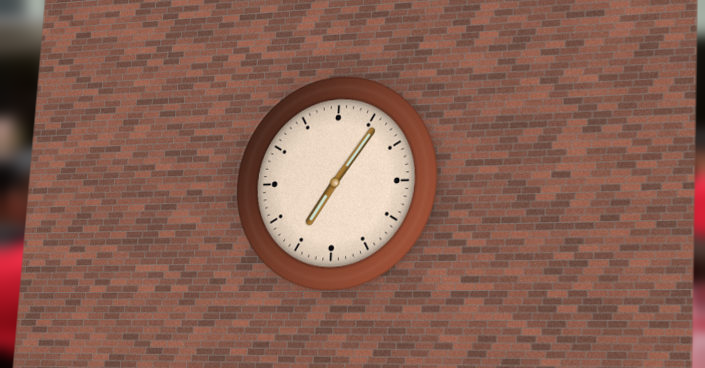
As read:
7.06
